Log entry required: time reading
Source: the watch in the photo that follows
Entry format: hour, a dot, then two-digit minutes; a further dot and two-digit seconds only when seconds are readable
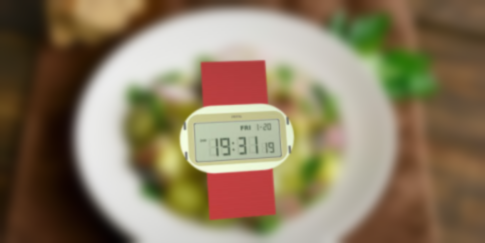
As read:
19.31.19
